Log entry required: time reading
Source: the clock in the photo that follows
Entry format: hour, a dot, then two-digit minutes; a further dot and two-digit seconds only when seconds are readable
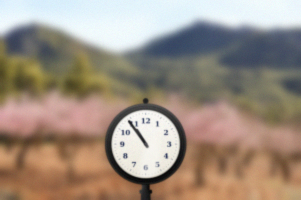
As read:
10.54
